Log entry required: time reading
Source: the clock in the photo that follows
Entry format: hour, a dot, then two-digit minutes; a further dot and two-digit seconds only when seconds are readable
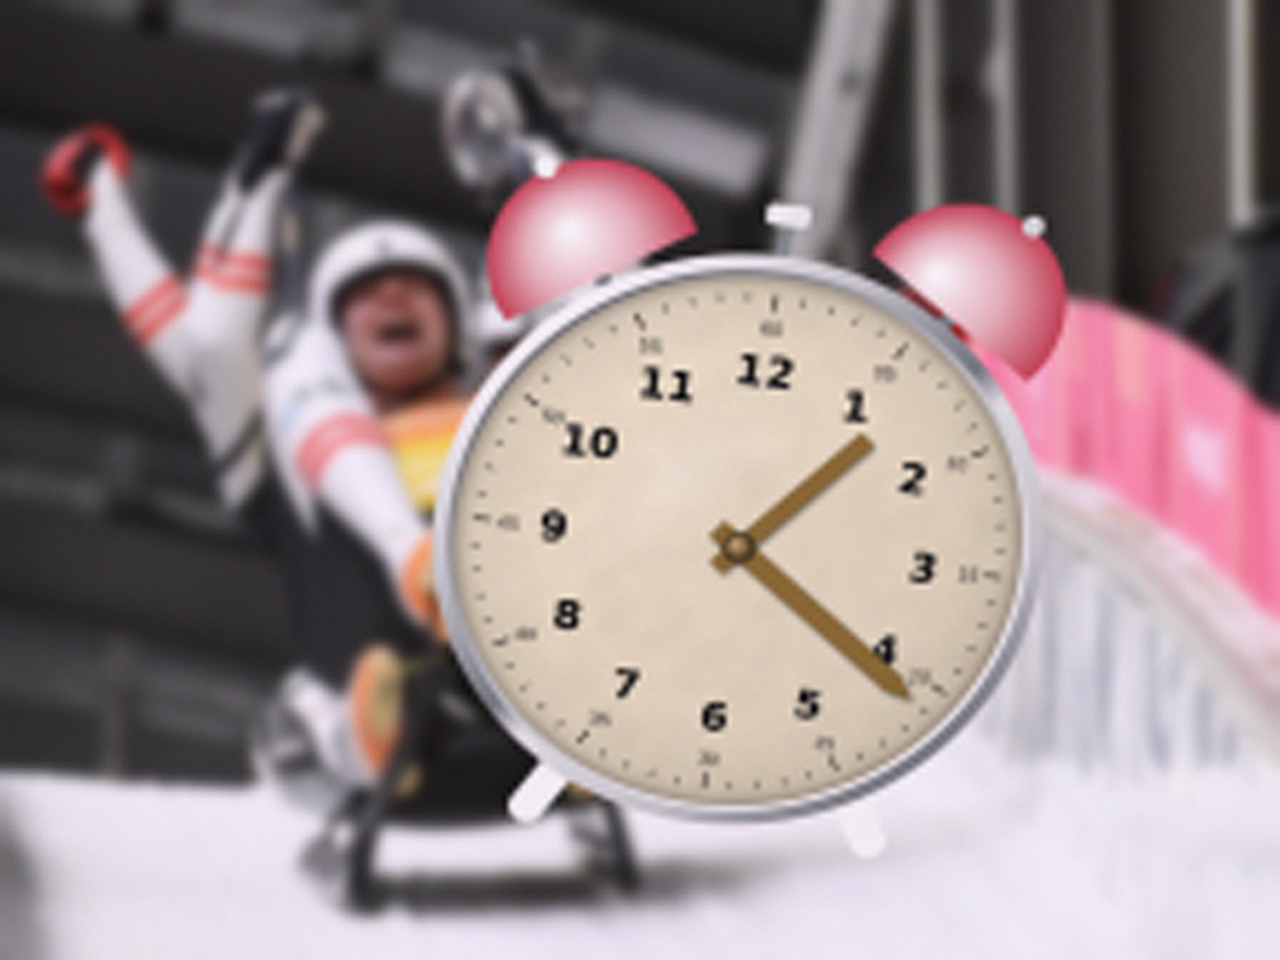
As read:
1.21
